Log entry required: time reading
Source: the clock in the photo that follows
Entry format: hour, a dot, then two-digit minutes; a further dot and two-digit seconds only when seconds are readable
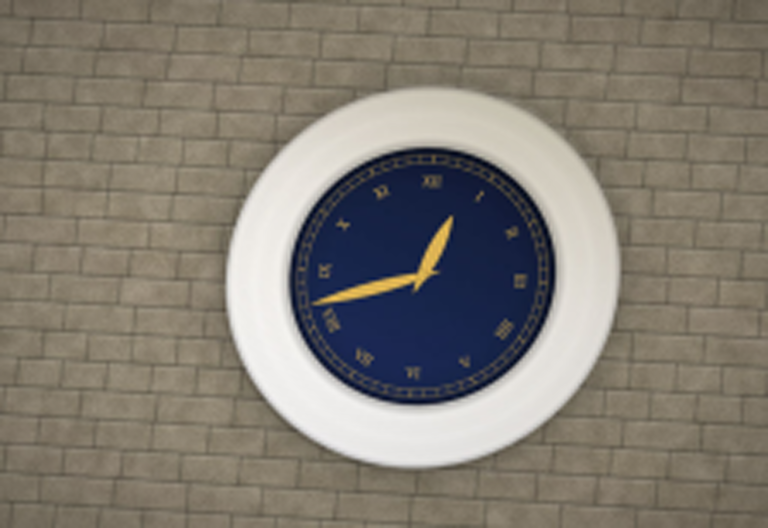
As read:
12.42
